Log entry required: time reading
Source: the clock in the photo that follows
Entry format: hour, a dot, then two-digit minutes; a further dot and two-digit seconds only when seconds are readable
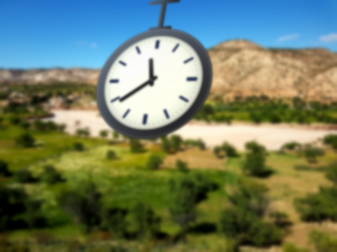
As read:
11.39
